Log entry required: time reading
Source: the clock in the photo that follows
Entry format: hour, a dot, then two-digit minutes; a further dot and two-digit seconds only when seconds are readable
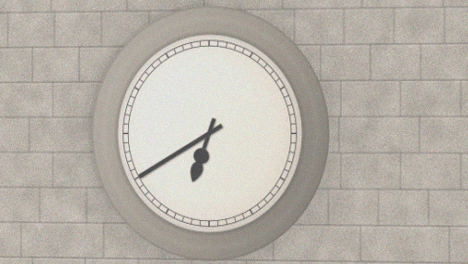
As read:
6.40
